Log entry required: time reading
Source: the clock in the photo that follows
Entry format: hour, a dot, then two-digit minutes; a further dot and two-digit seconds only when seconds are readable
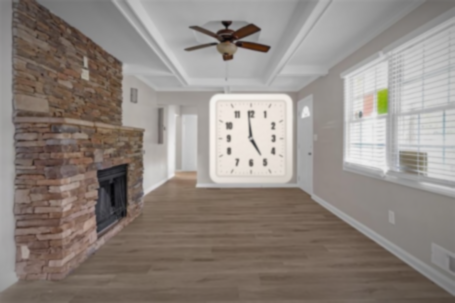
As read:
4.59
